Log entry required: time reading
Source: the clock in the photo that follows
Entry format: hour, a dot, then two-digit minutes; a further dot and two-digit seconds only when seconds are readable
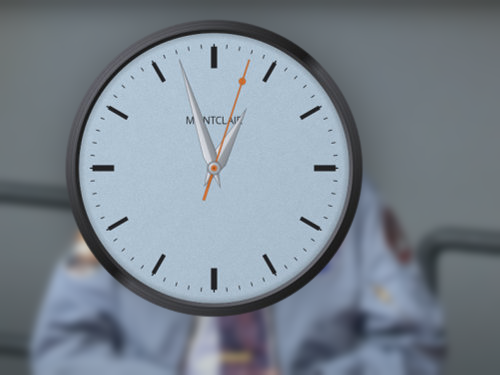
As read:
12.57.03
